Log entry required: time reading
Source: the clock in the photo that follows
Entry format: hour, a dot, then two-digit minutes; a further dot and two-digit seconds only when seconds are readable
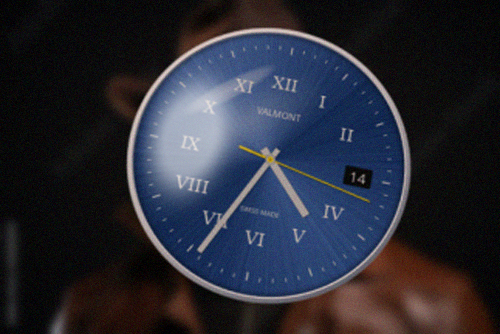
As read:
4.34.17
